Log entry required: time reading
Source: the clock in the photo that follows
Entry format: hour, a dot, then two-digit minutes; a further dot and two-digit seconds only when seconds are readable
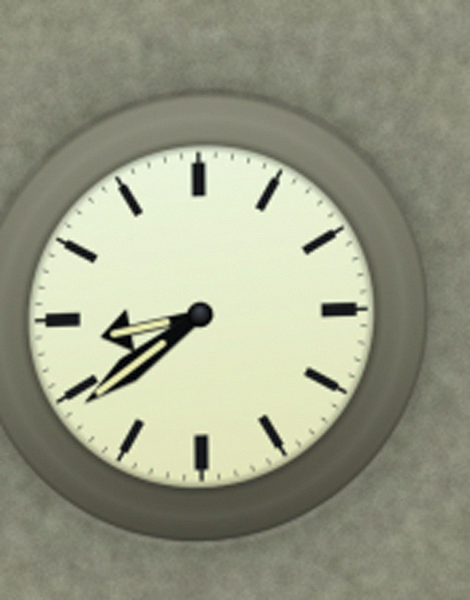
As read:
8.39
